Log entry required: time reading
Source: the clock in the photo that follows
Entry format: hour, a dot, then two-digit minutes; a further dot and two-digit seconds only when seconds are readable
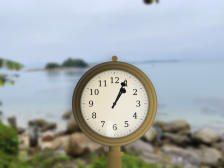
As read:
1.04
